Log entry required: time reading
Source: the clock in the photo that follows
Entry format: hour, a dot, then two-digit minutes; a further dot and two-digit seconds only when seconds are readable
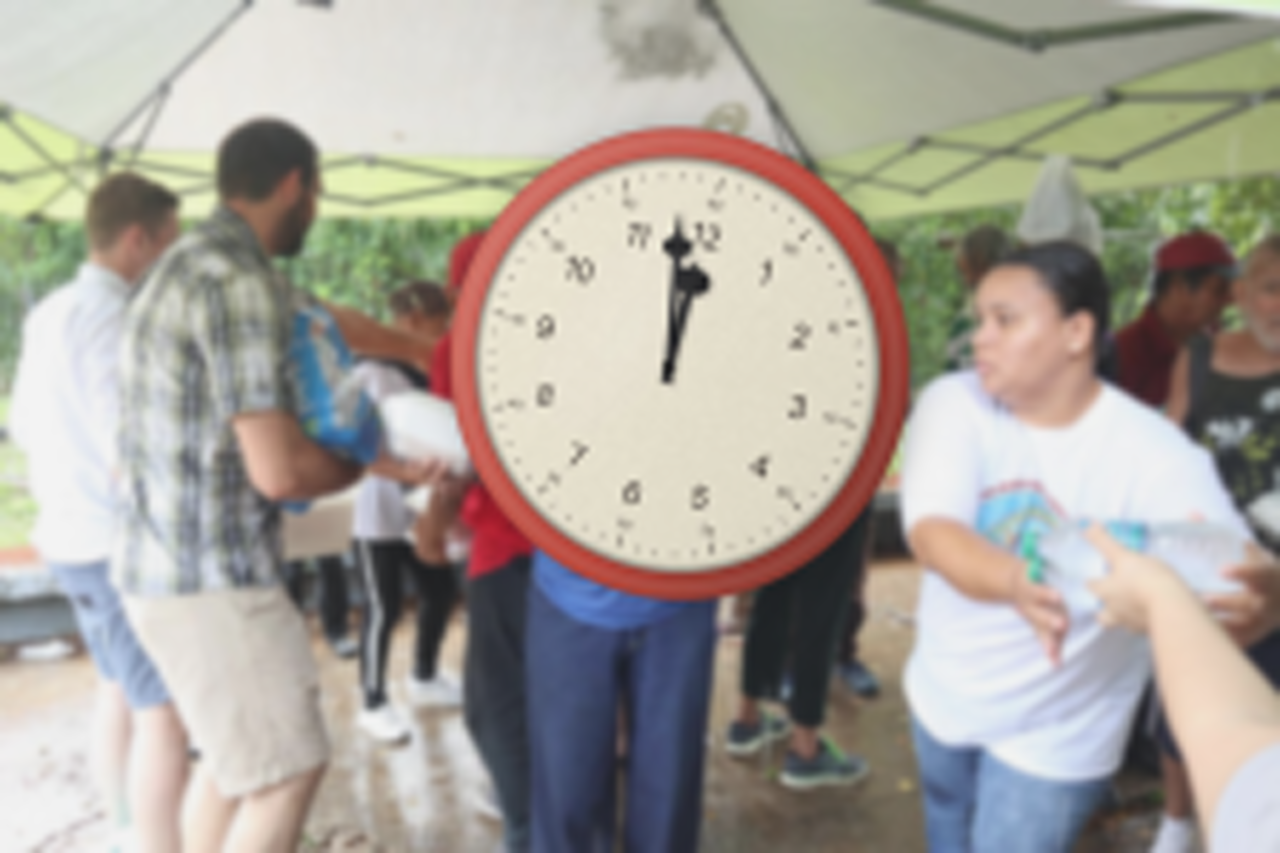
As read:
11.58
